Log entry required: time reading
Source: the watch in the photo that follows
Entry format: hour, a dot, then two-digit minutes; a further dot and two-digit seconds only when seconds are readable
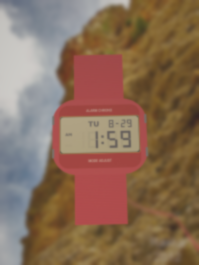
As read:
1.59
